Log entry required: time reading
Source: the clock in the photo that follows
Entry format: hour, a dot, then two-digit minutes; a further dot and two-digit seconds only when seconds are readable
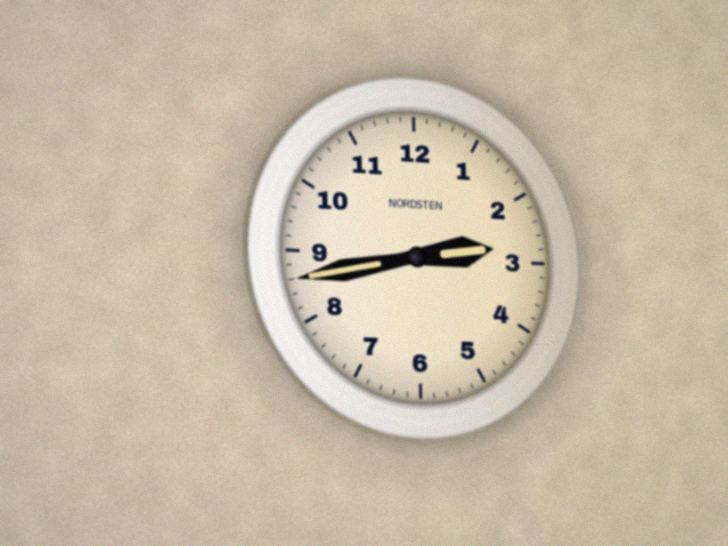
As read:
2.43
